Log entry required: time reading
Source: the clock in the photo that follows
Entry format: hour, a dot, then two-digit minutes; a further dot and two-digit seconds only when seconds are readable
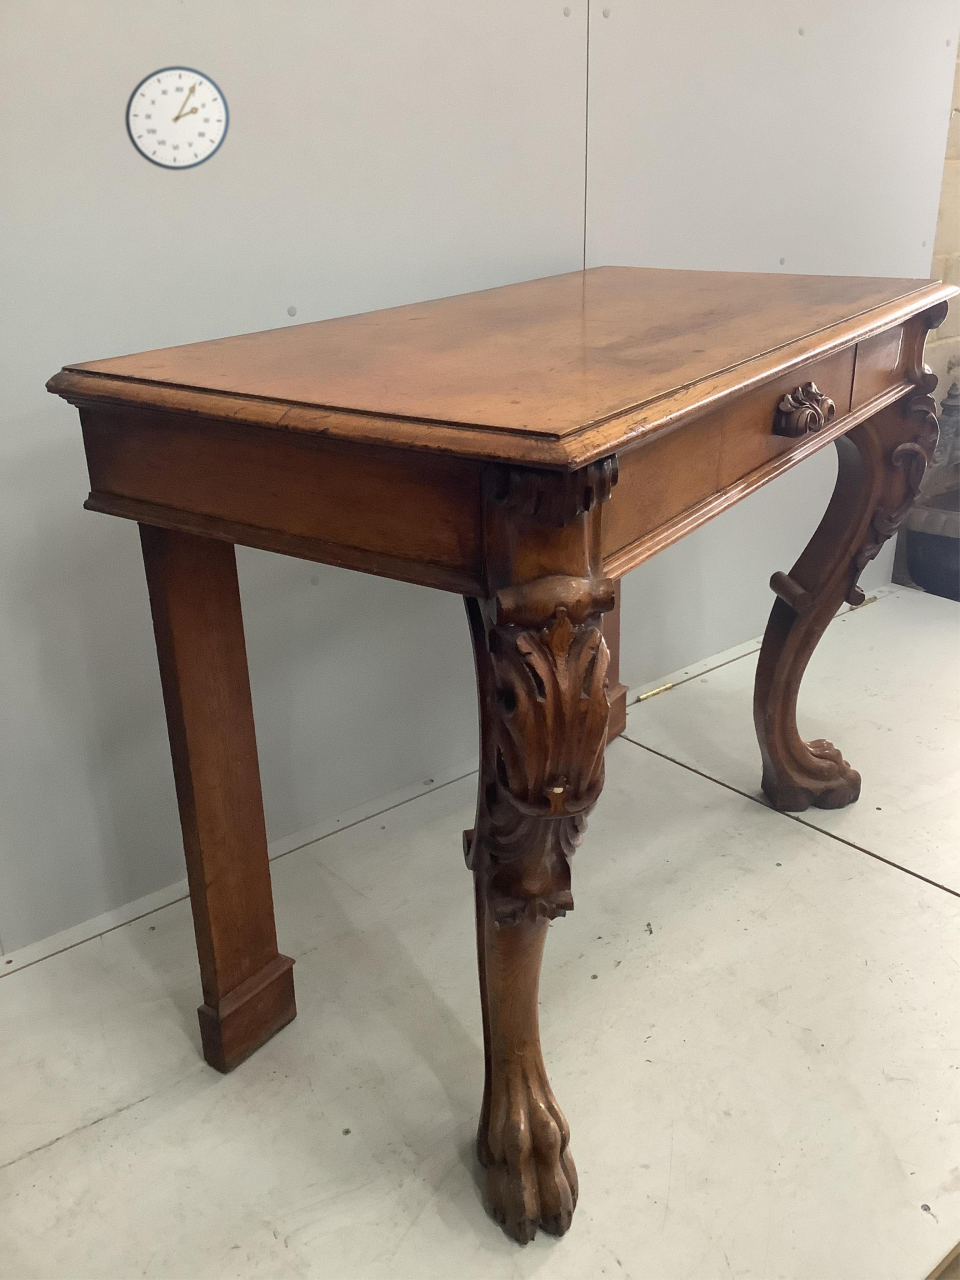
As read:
2.04
